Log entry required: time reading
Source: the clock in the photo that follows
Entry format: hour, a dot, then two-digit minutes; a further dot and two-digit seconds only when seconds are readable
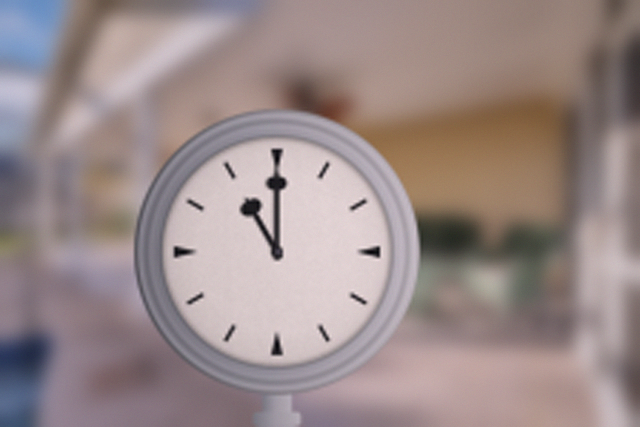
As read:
11.00
